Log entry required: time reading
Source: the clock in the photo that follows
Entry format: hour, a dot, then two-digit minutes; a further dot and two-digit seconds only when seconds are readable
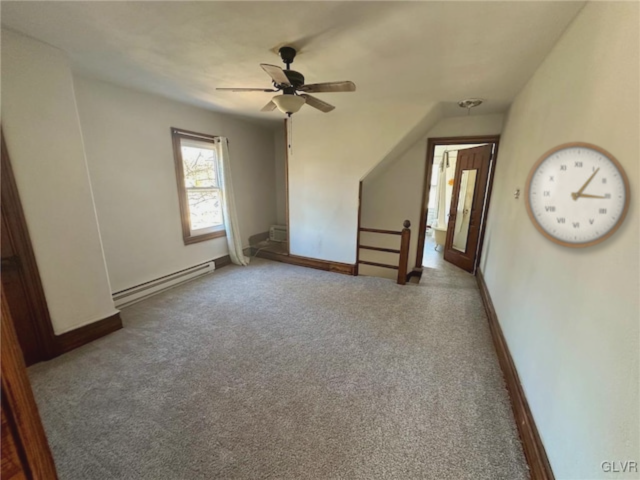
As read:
3.06
